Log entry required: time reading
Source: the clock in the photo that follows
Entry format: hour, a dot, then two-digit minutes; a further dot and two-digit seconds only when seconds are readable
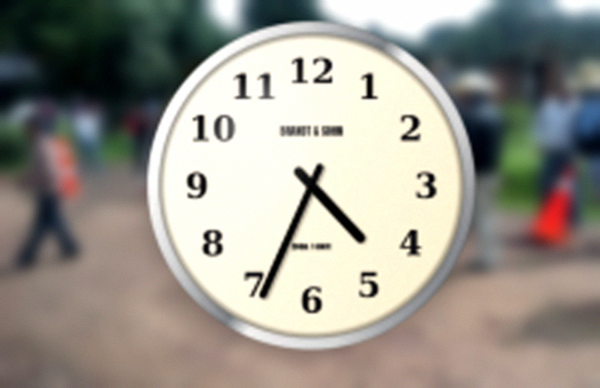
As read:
4.34
